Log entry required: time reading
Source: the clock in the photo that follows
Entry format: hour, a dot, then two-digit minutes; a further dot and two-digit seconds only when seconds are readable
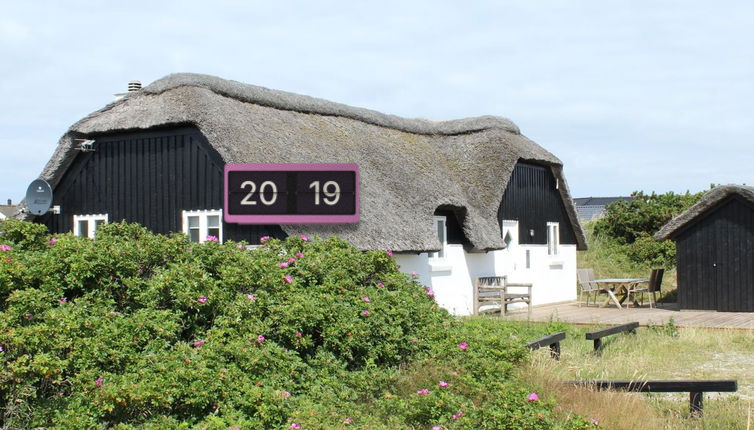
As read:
20.19
